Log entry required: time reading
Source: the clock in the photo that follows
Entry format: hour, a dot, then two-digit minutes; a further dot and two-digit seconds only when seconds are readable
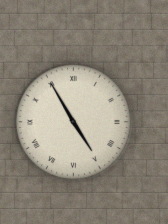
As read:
4.55
